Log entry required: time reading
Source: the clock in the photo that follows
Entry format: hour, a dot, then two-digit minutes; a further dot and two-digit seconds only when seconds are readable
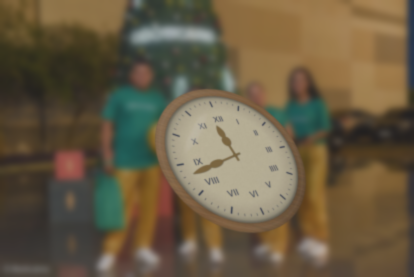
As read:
11.43
